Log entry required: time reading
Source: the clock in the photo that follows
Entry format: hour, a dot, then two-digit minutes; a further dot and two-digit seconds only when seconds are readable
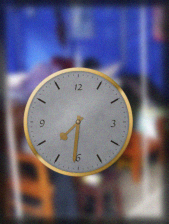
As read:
7.31
